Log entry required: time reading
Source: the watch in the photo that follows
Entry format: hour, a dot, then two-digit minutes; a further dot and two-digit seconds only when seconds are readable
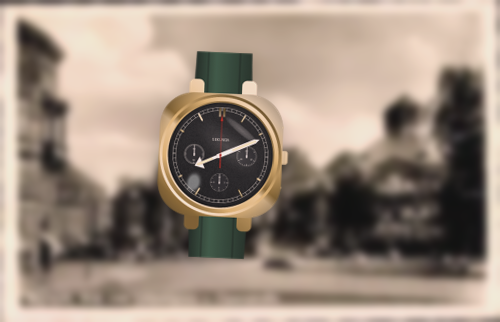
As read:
8.11
